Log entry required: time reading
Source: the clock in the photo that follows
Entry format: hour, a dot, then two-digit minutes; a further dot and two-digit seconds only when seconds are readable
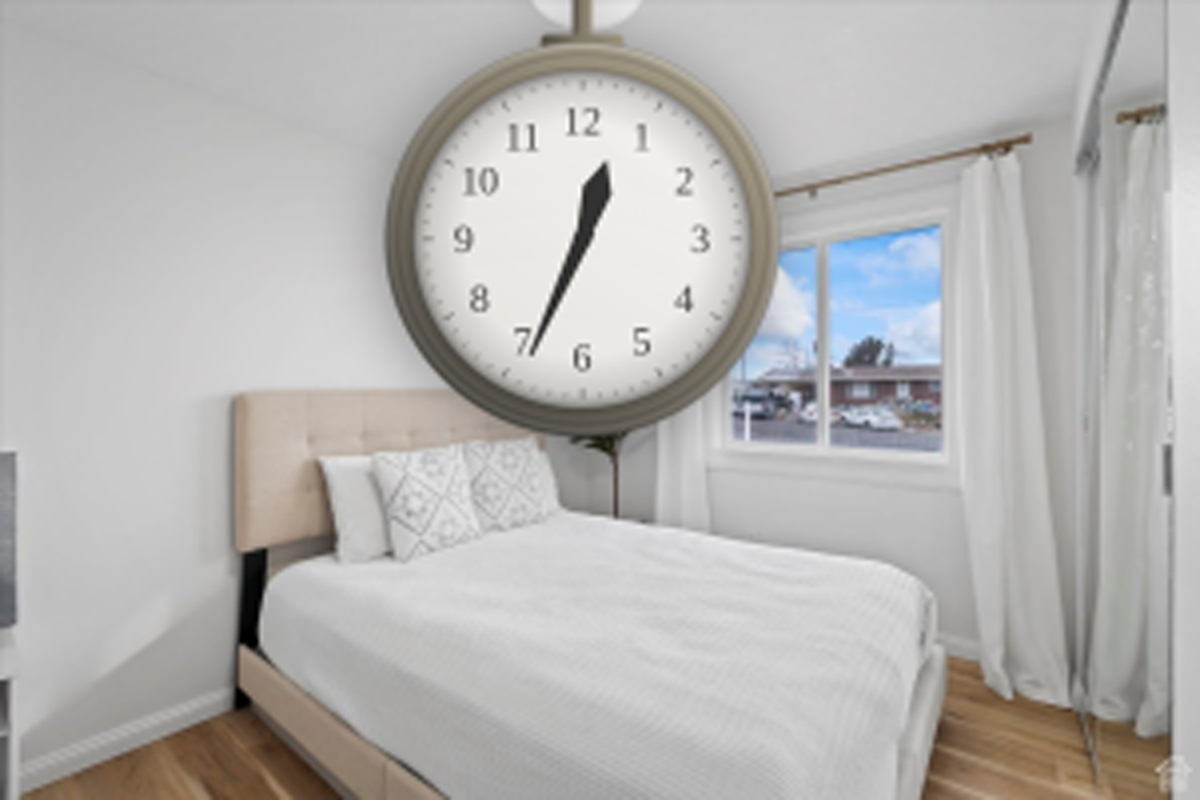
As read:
12.34
